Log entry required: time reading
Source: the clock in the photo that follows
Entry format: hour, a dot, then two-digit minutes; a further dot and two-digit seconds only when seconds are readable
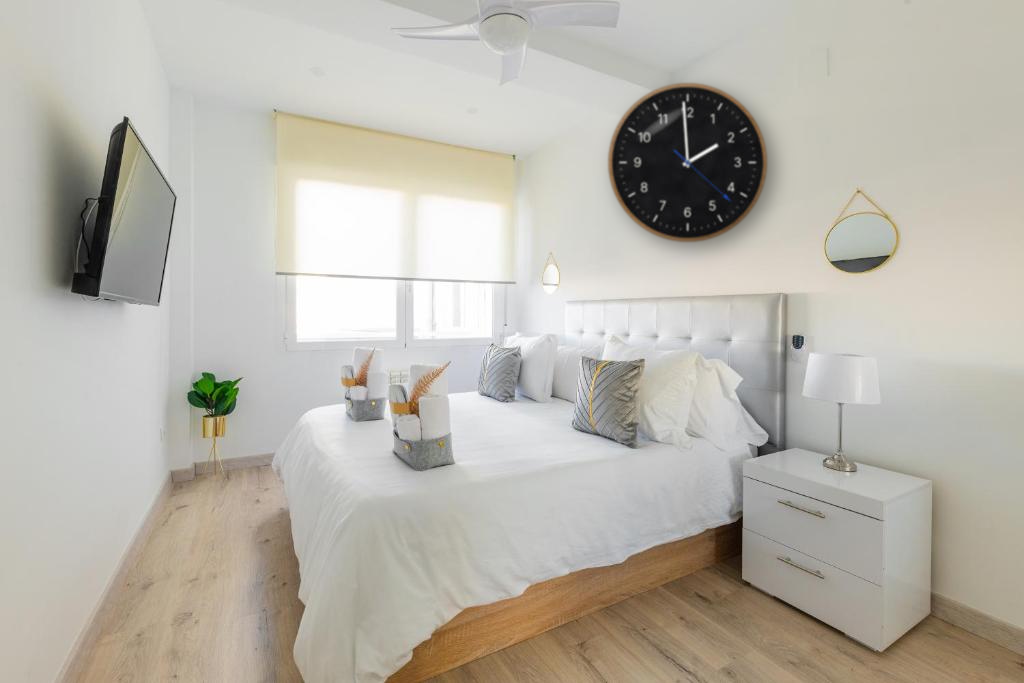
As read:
1.59.22
